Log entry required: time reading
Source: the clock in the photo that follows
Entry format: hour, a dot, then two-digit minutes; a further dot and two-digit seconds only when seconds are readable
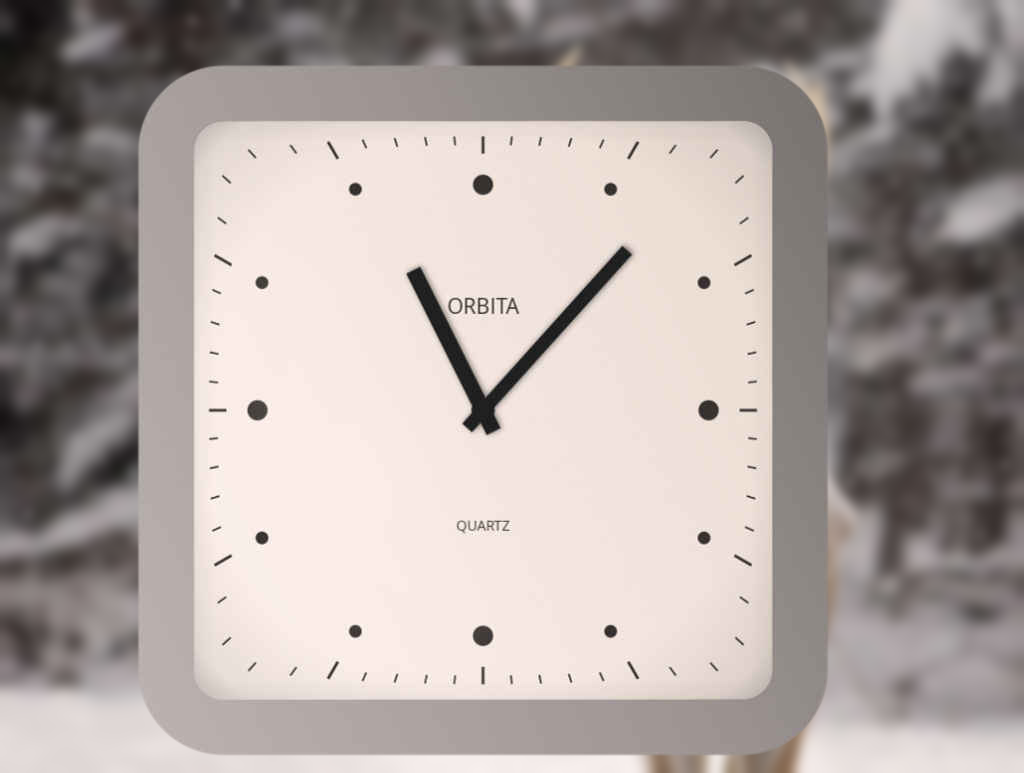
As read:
11.07
